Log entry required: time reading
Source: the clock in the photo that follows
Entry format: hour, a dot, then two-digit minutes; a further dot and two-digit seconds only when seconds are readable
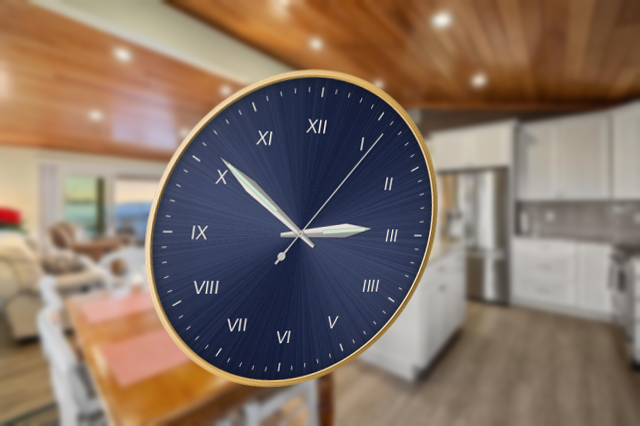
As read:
2.51.06
